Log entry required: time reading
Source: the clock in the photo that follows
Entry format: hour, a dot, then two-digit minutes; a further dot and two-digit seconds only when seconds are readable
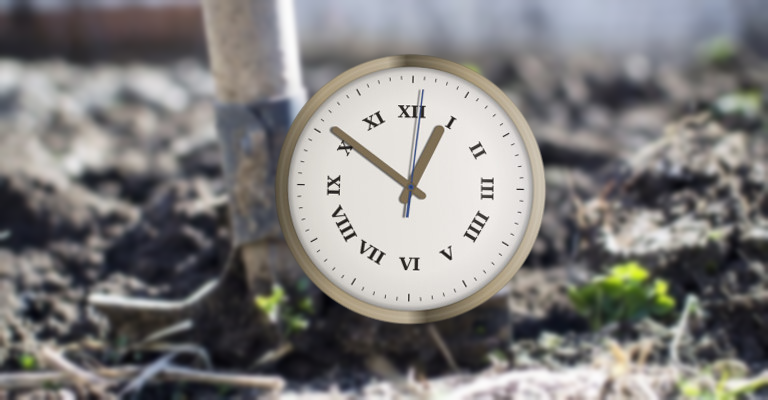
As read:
12.51.01
